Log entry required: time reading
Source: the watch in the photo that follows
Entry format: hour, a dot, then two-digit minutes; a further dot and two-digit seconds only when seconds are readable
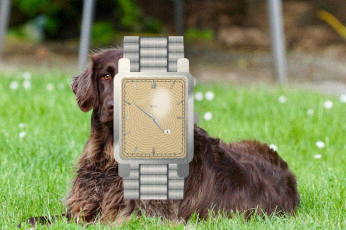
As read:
4.51
